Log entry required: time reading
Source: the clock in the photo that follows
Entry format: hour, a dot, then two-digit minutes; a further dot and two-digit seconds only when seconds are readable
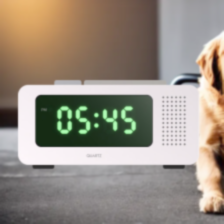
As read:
5.45
